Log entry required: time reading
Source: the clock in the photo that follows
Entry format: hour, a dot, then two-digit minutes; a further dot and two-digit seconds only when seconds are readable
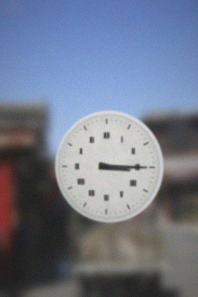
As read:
3.15
